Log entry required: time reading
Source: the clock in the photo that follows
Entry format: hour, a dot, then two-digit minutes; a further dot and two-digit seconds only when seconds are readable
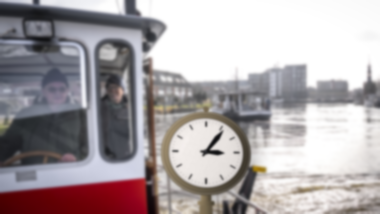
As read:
3.06
